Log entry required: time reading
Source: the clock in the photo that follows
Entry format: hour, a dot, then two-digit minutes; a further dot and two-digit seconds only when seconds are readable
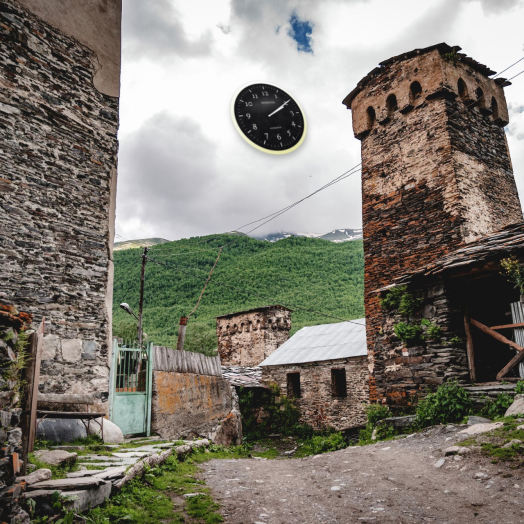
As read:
2.10
